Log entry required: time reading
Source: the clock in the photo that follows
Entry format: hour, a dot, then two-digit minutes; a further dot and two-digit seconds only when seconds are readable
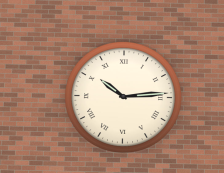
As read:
10.14
